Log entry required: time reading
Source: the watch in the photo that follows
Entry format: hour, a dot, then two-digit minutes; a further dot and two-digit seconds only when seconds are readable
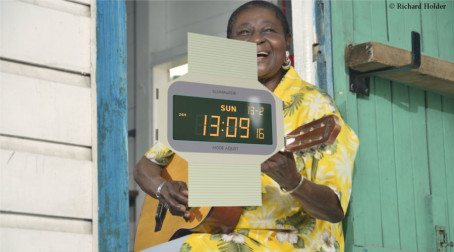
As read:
13.09.16
